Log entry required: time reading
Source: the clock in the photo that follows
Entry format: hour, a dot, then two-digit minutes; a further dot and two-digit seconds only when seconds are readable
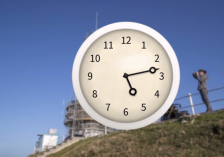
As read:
5.13
